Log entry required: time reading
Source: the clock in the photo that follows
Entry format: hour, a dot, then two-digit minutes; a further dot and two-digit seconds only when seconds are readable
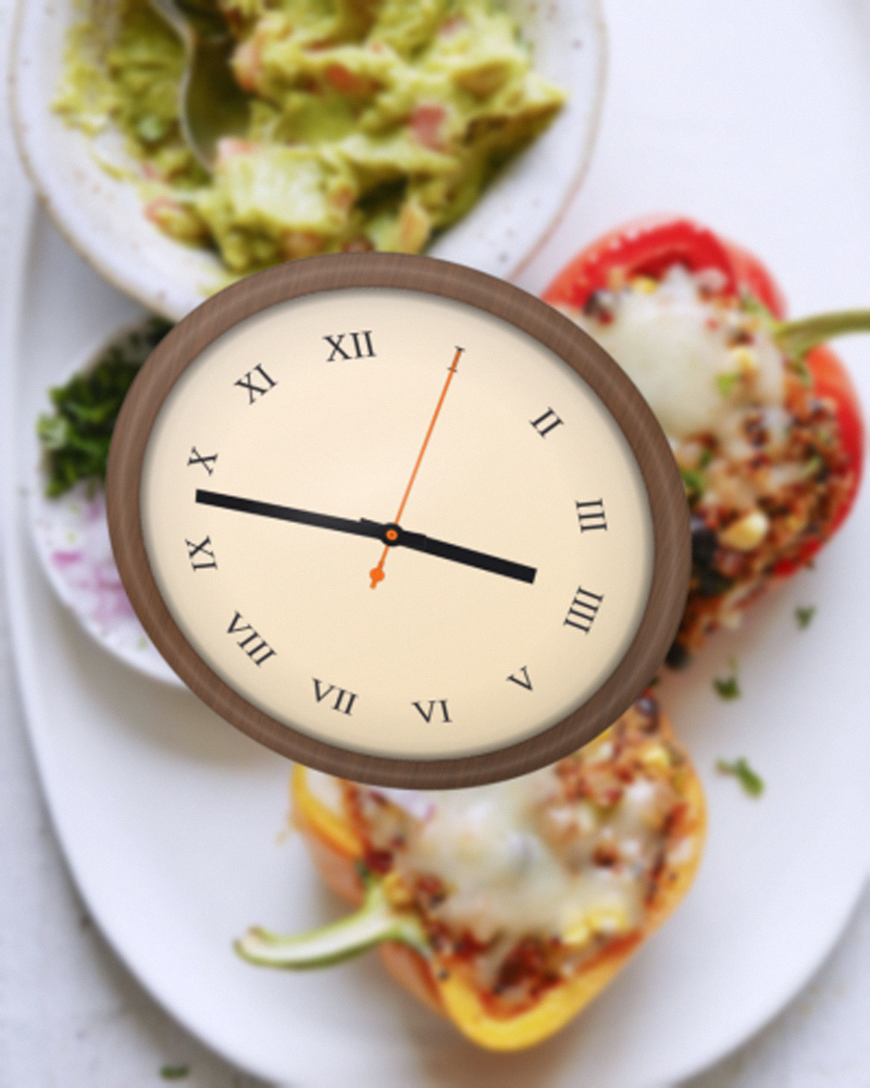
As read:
3.48.05
